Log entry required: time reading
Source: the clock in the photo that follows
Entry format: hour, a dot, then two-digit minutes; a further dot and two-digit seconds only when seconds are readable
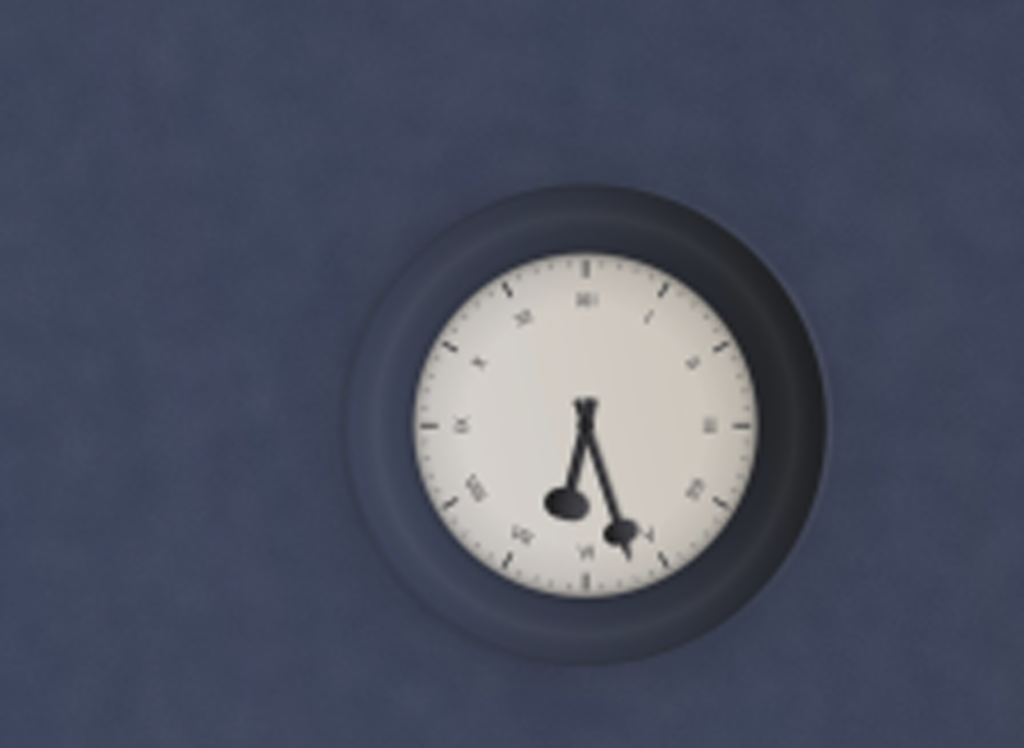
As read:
6.27
